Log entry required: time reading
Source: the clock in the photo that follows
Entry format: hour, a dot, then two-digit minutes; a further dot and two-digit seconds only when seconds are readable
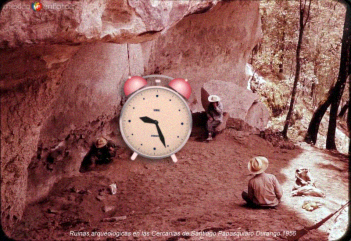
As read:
9.26
